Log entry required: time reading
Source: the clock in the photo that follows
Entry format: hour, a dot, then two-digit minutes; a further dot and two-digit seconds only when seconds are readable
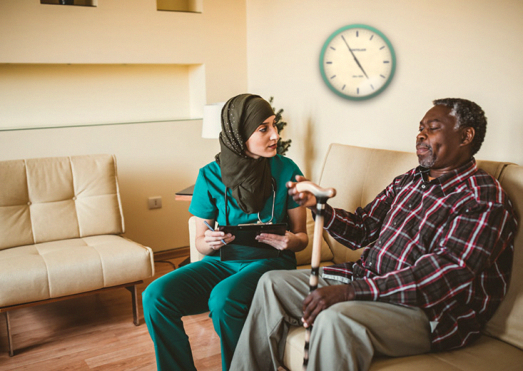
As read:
4.55
